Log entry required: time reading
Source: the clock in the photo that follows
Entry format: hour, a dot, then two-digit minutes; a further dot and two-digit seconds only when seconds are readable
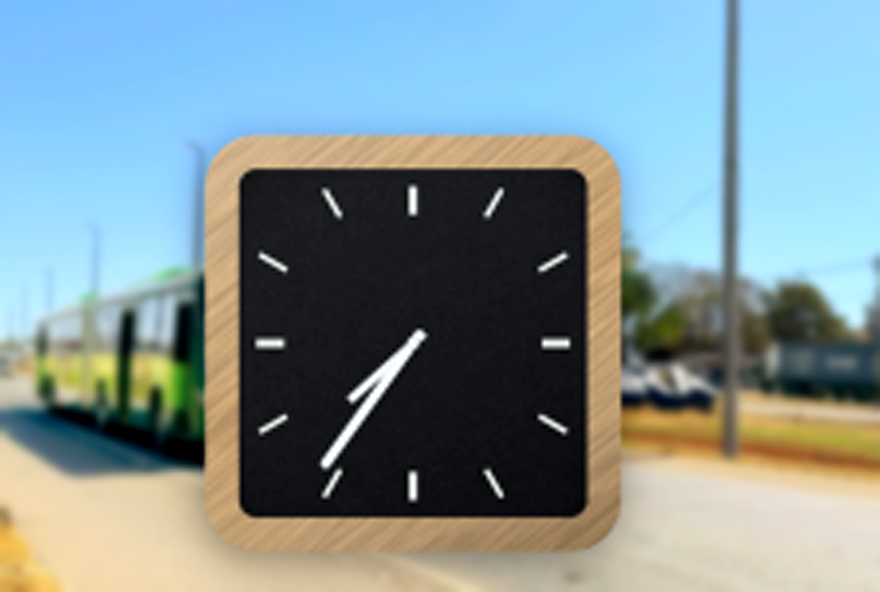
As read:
7.36
